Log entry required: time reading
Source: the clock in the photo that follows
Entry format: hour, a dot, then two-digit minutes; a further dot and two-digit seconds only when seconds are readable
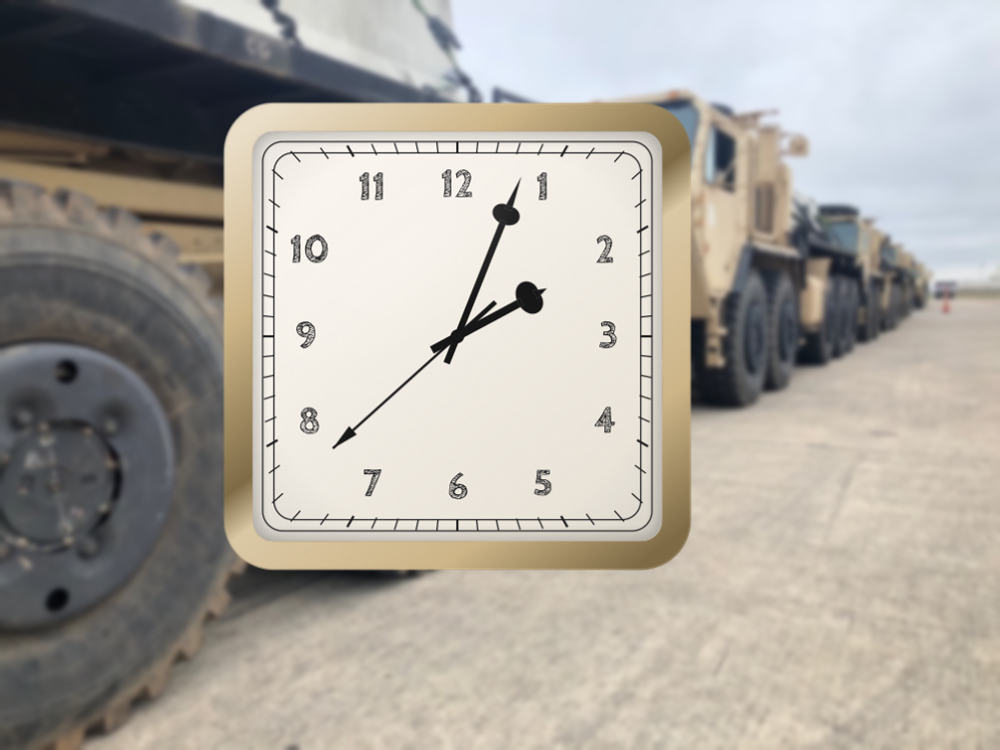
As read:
2.03.38
